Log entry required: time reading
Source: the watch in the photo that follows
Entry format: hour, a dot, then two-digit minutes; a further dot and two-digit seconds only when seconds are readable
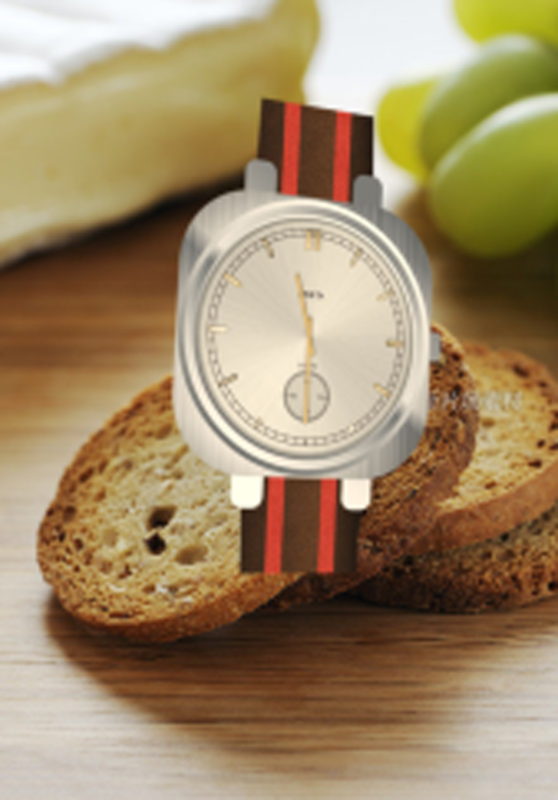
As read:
11.30
